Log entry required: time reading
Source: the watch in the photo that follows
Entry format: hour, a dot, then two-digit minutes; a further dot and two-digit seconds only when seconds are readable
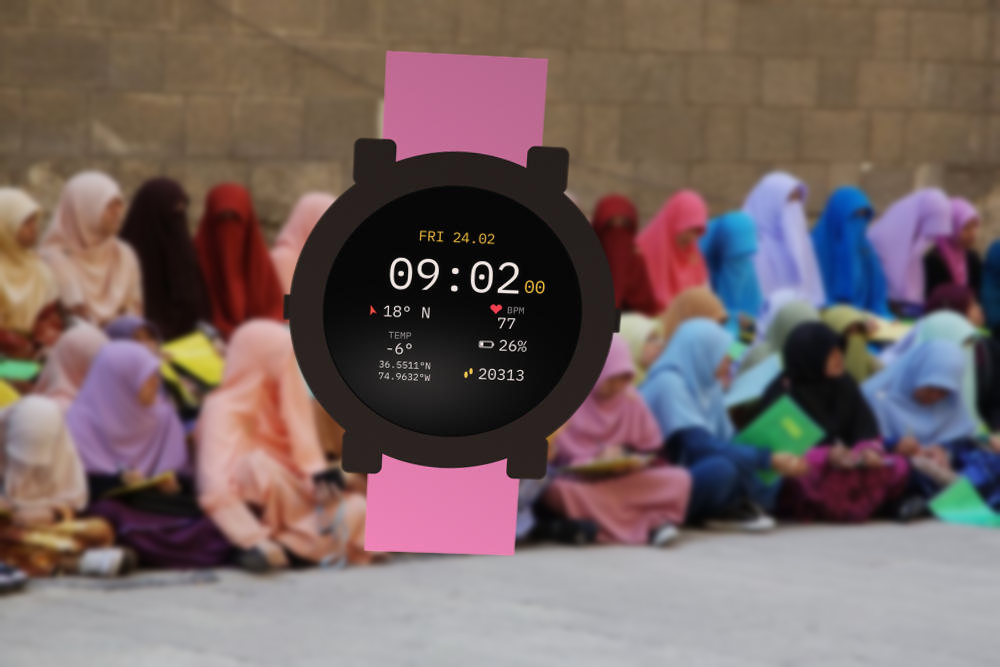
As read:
9.02.00
